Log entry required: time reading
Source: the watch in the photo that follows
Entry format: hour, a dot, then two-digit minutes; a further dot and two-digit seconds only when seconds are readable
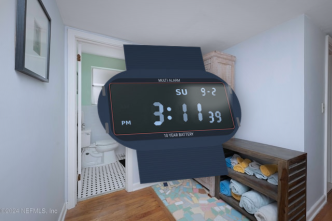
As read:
3.11.39
